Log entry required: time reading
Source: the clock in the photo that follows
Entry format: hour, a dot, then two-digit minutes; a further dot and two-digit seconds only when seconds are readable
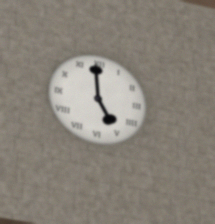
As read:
4.59
